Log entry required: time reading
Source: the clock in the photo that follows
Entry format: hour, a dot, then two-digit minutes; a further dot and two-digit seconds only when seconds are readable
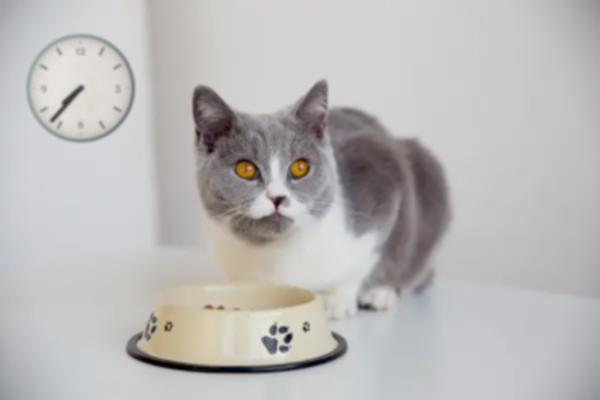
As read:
7.37
